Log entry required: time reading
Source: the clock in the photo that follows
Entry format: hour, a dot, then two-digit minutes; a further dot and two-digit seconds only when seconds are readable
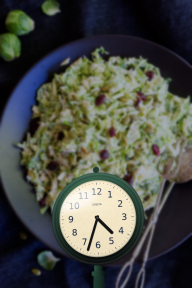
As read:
4.33
